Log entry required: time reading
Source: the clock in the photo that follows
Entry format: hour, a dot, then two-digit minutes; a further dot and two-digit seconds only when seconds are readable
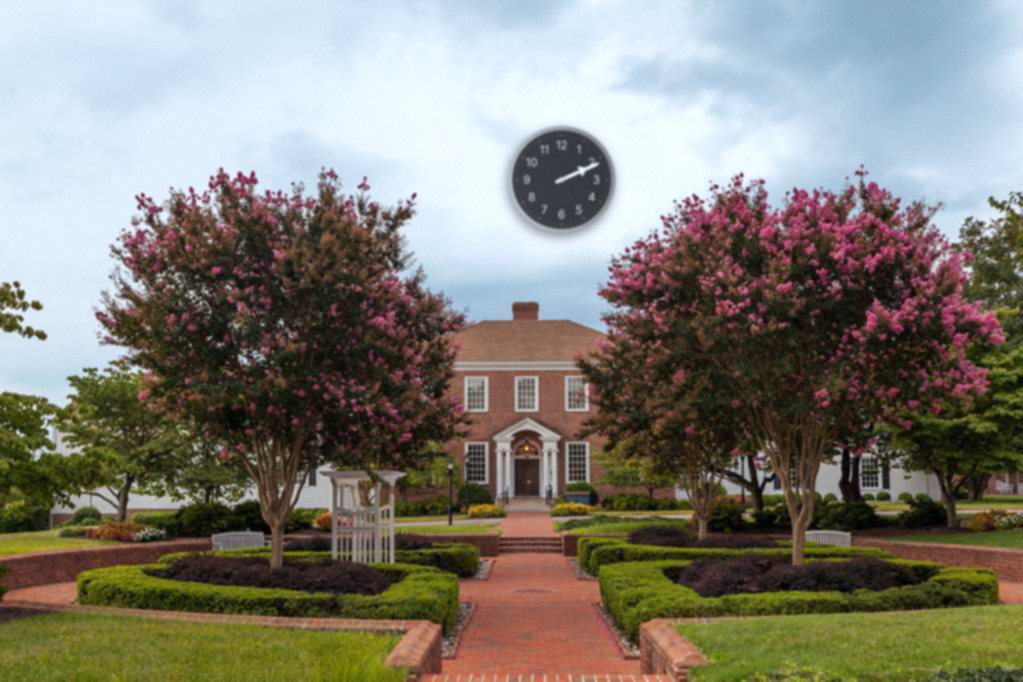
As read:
2.11
